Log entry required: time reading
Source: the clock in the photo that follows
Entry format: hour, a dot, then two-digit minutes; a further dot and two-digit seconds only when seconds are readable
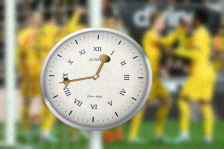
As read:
12.43
